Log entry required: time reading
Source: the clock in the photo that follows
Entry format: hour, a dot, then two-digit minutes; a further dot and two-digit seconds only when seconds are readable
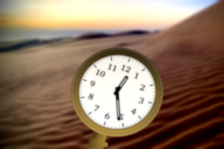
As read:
12.26
